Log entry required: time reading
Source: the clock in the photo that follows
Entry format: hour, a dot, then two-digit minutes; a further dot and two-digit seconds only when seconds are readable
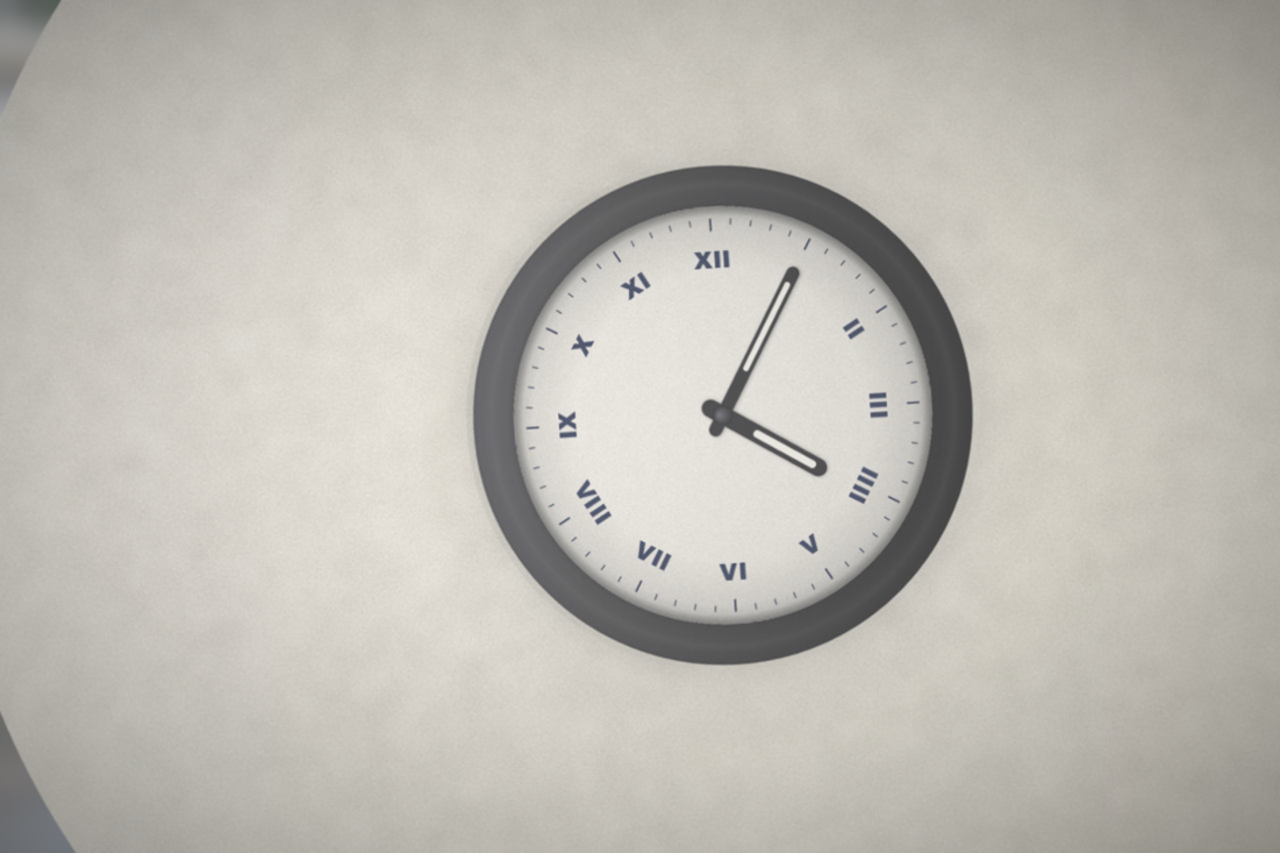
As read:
4.05
